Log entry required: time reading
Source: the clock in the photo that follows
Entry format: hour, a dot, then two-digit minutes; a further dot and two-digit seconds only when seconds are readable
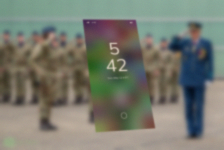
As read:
5.42
